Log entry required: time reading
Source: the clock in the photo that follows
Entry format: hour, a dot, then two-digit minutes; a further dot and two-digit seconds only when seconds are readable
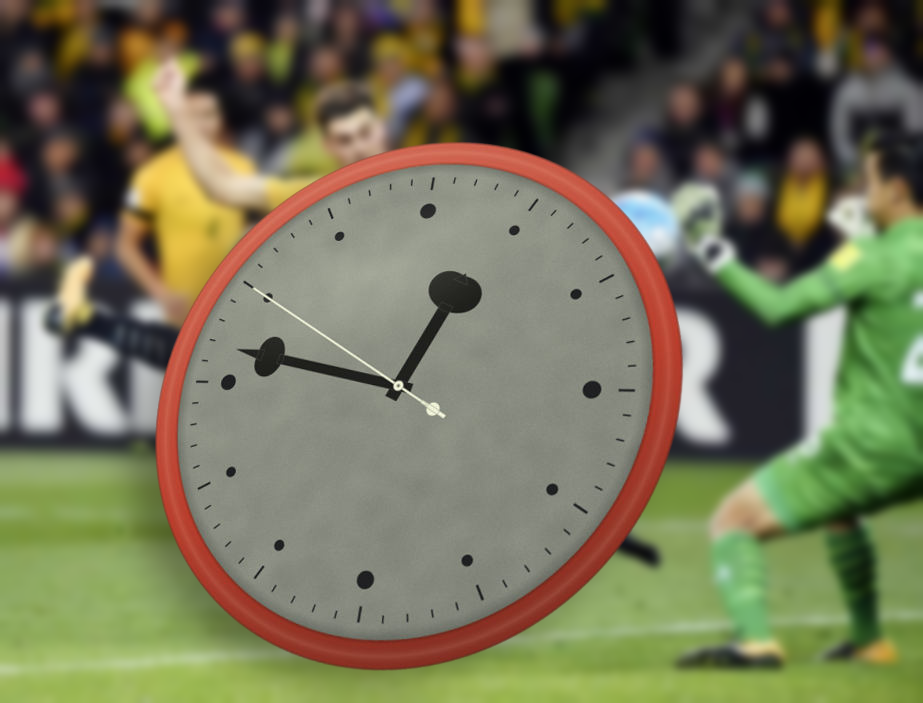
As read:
12.46.50
